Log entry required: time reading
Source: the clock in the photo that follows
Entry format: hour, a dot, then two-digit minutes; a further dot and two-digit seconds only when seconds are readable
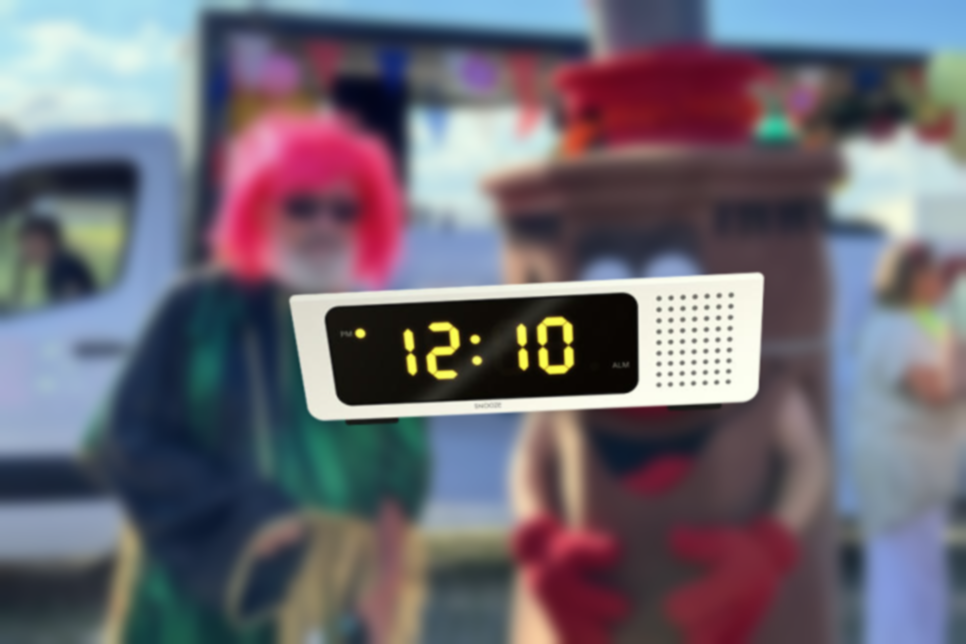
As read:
12.10
